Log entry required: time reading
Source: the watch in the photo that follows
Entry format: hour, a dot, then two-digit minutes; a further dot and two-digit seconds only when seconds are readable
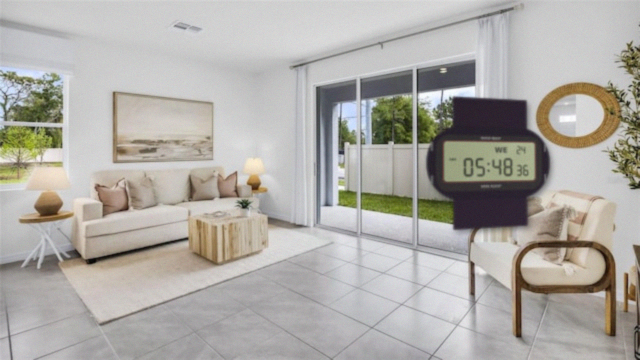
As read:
5.48.36
